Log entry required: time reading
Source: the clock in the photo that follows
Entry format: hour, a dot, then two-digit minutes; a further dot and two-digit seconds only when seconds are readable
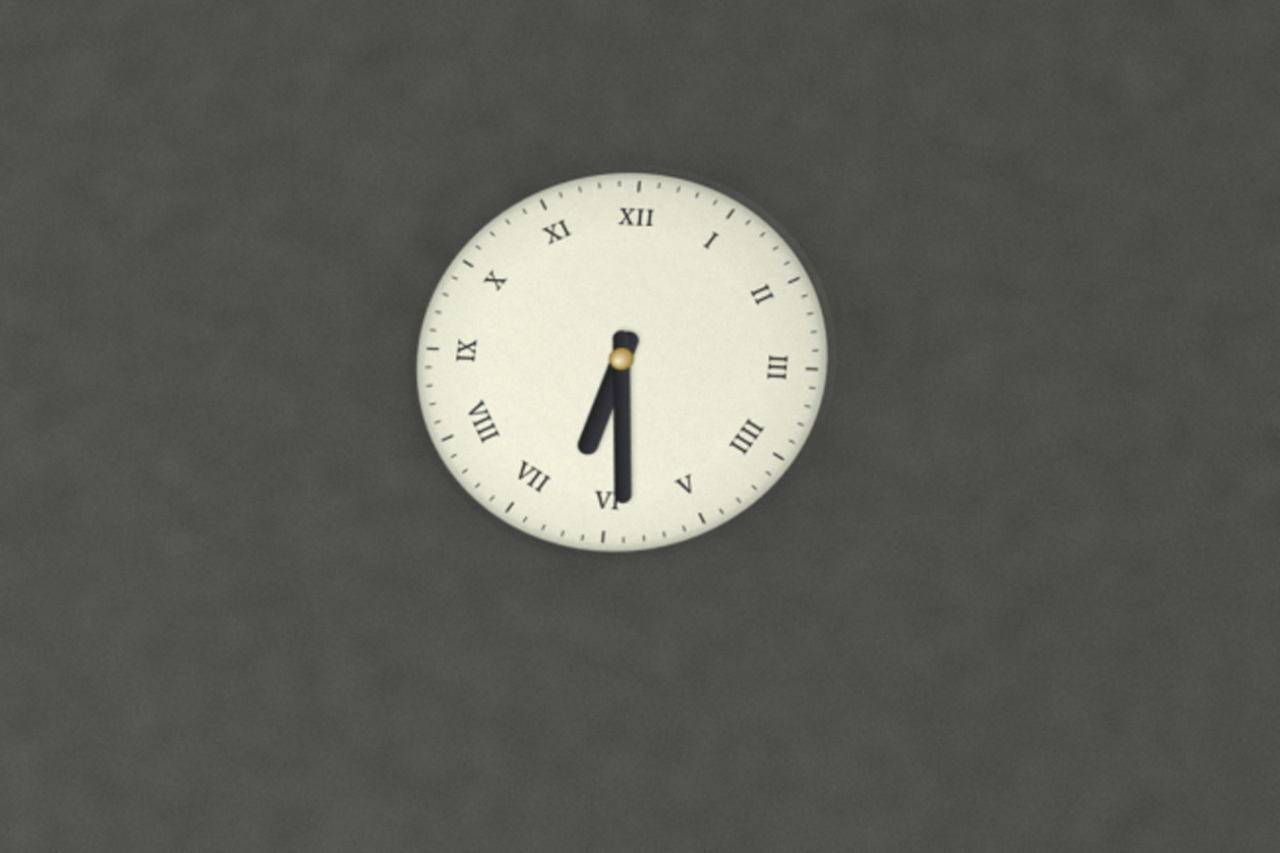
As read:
6.29
